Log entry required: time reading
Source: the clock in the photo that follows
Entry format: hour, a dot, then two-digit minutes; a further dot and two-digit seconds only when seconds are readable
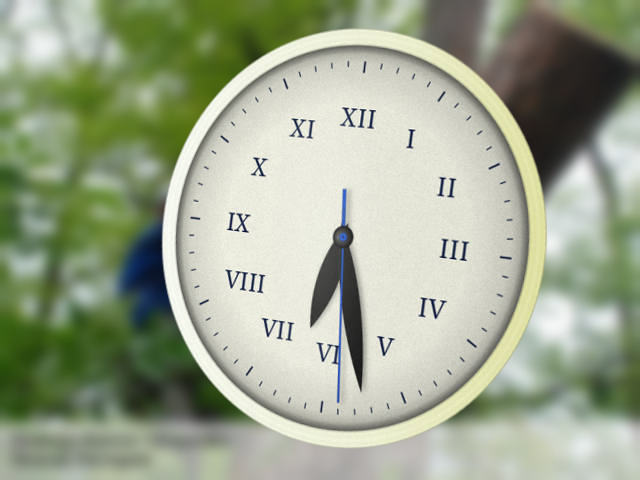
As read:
6.27.29
